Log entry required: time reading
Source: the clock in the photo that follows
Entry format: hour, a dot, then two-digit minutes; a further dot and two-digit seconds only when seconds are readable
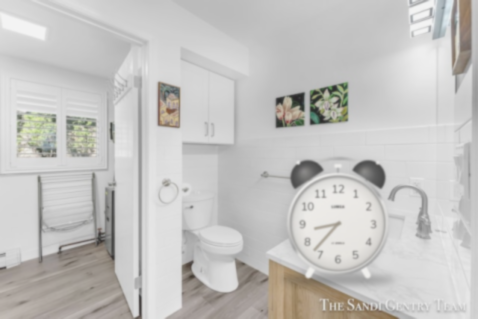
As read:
8.37
